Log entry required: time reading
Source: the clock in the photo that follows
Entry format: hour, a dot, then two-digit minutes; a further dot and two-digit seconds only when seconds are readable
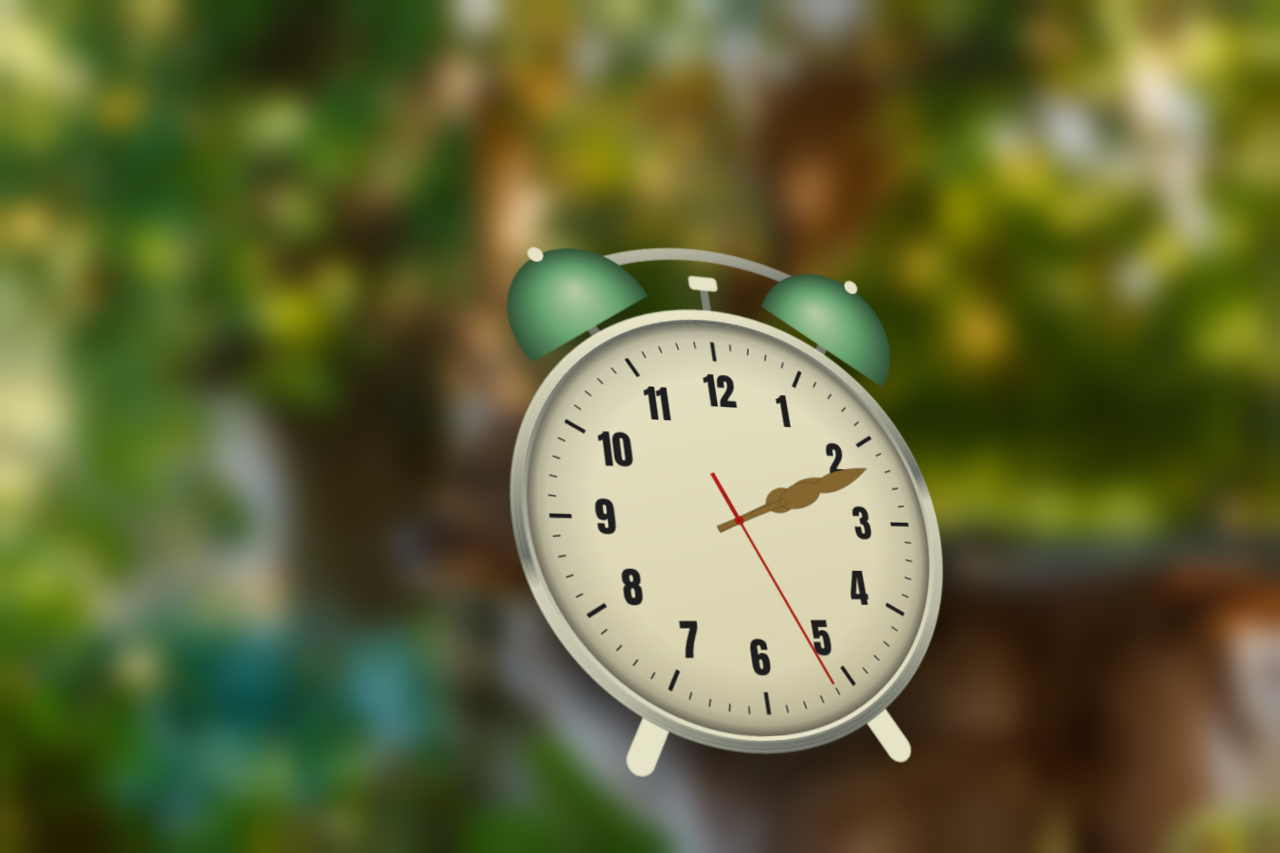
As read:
2.11.26
